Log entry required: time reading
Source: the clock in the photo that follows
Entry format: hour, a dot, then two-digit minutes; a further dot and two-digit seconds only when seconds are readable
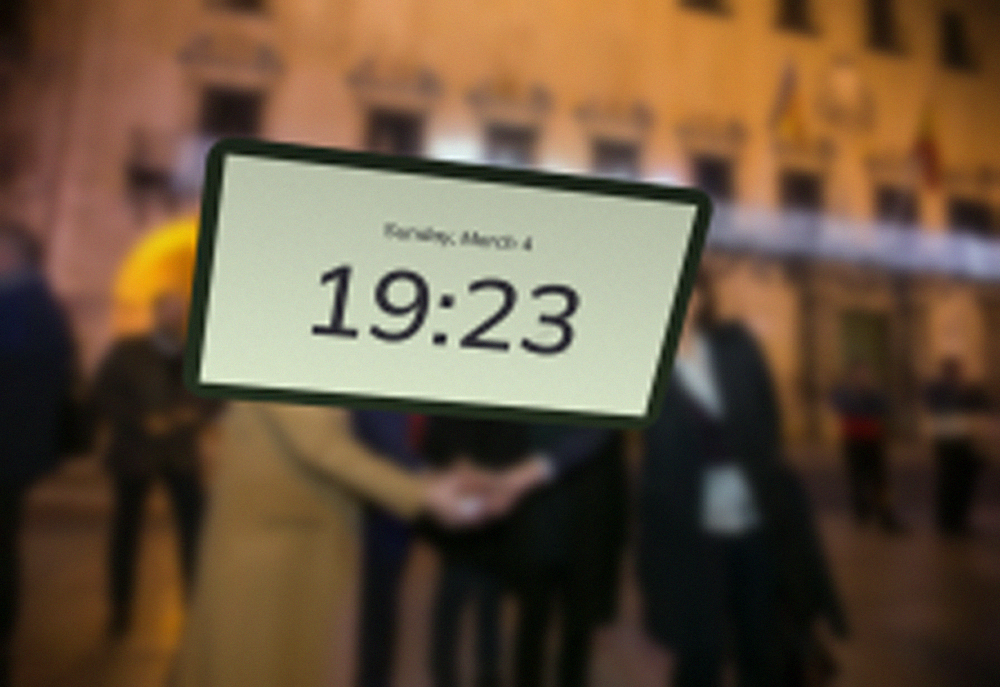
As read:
19.23
